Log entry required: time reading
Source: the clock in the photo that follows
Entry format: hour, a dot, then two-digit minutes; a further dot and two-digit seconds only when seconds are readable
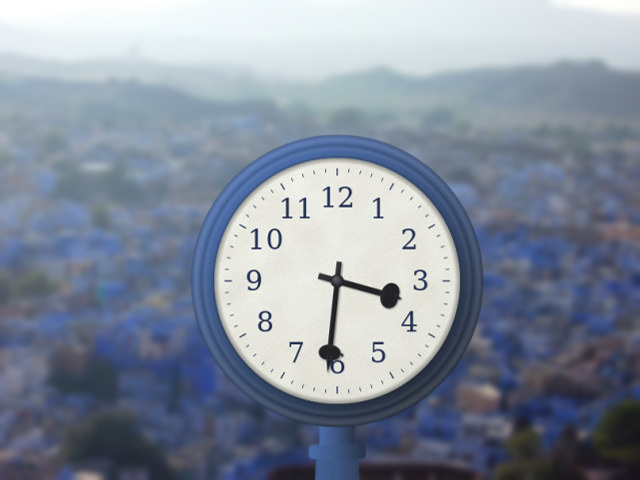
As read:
3.31
